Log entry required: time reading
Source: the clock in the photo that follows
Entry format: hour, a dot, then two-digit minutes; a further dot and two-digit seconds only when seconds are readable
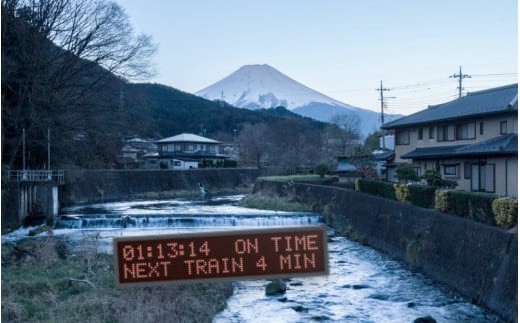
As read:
1.13.14
